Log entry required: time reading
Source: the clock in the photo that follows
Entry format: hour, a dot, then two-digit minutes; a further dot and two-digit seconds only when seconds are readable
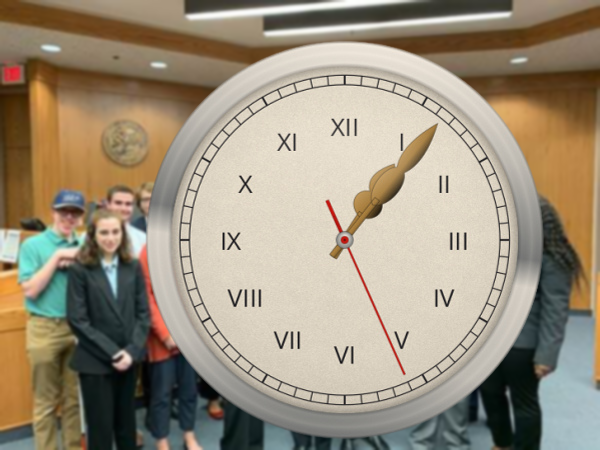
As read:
1.06.26
